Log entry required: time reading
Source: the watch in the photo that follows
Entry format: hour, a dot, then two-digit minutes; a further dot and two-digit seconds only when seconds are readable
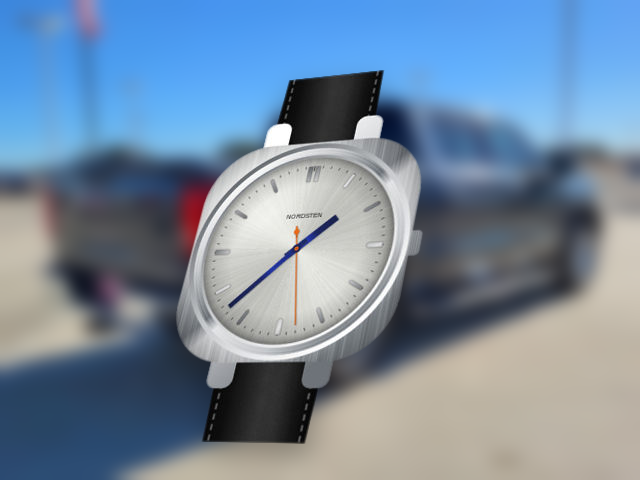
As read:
1.37.28
